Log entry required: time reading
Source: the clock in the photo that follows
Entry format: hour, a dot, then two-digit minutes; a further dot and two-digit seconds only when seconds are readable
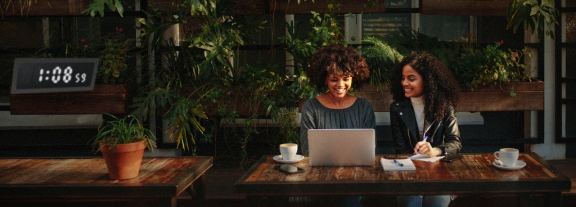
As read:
1.08.59
